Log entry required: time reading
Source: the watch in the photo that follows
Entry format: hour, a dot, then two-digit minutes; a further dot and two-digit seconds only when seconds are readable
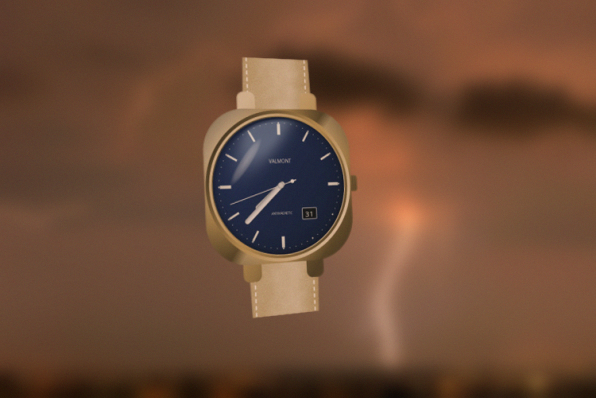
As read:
7.37.42
